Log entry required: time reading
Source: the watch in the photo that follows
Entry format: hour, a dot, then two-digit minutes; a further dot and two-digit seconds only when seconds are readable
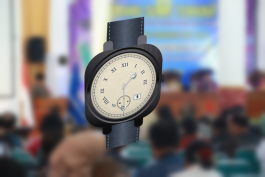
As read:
1.30
